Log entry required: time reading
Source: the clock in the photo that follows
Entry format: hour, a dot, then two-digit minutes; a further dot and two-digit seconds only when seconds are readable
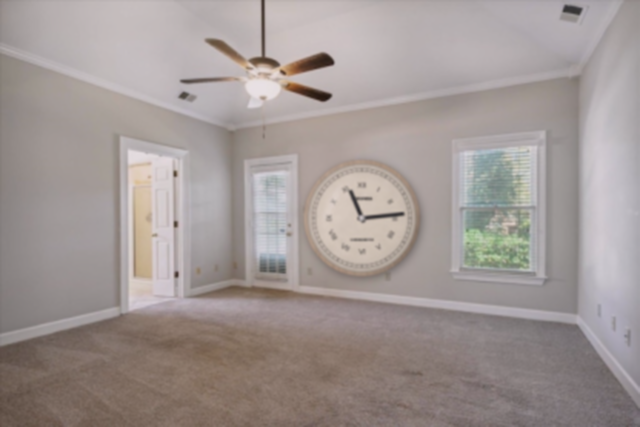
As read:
11.14
